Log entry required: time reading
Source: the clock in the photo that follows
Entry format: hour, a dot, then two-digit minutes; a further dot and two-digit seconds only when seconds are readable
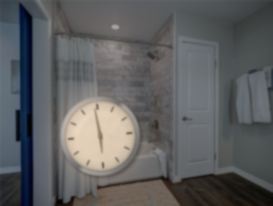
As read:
5.59
